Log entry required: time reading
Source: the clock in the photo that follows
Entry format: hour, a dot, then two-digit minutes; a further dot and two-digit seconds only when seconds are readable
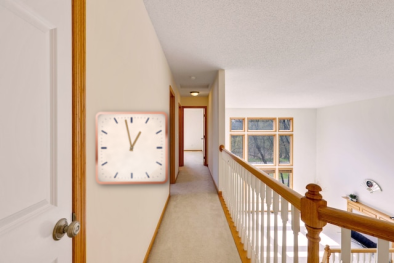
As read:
12.58
